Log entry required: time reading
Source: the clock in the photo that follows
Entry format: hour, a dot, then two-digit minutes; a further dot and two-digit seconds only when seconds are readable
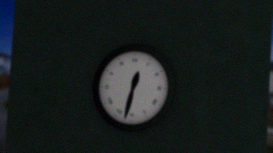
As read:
12.32
